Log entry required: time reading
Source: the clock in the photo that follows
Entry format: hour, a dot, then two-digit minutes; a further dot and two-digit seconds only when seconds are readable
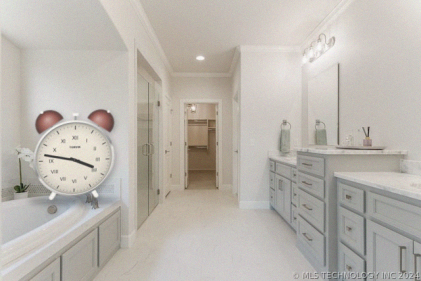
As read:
3.47
